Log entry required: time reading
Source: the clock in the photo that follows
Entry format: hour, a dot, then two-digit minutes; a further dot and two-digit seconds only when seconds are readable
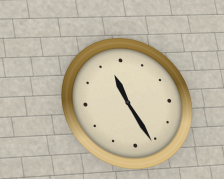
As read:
11.26
